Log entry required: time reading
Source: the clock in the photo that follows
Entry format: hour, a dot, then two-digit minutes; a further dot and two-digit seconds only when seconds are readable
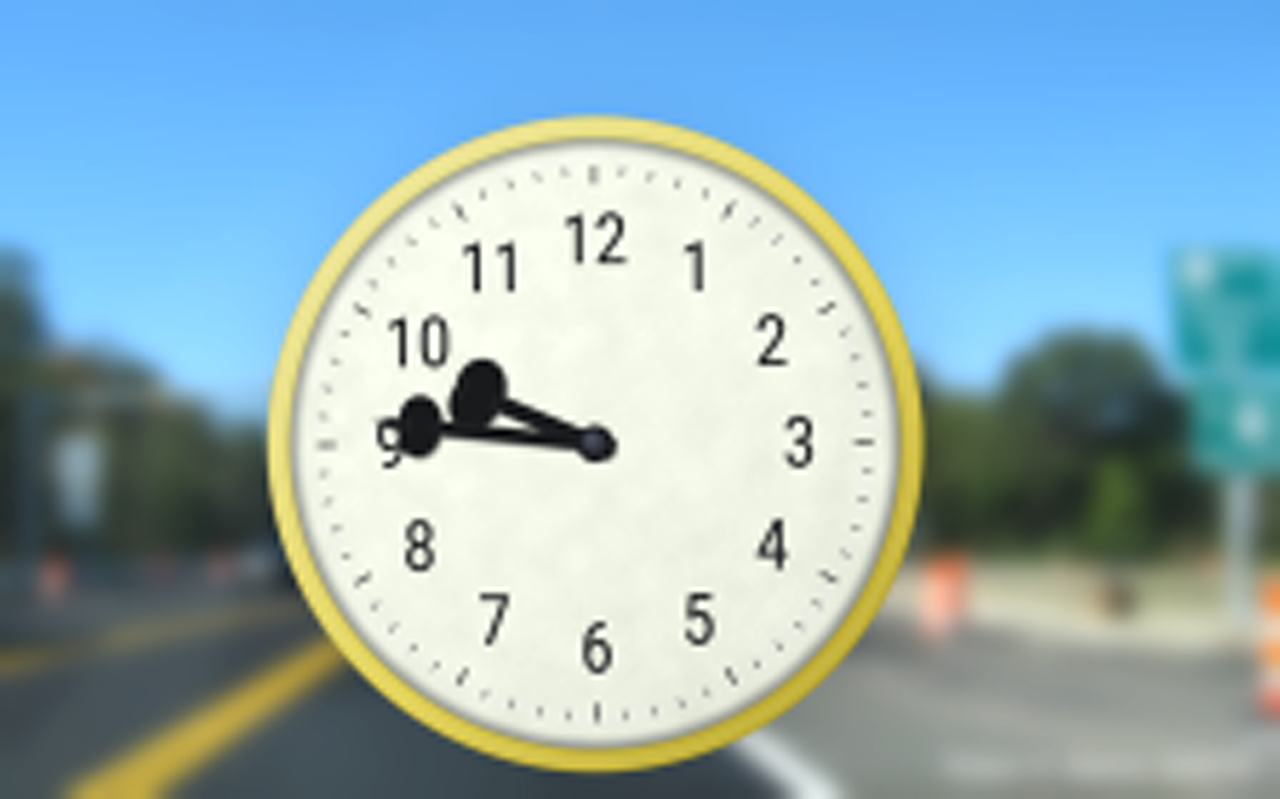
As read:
9.46
